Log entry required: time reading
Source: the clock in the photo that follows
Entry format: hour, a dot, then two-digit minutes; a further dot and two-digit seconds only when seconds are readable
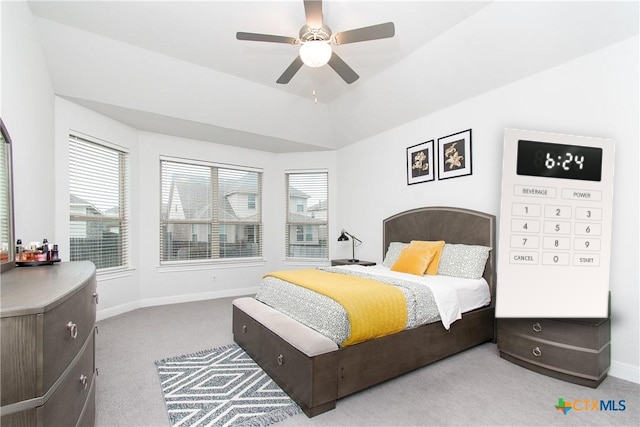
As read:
6.24
